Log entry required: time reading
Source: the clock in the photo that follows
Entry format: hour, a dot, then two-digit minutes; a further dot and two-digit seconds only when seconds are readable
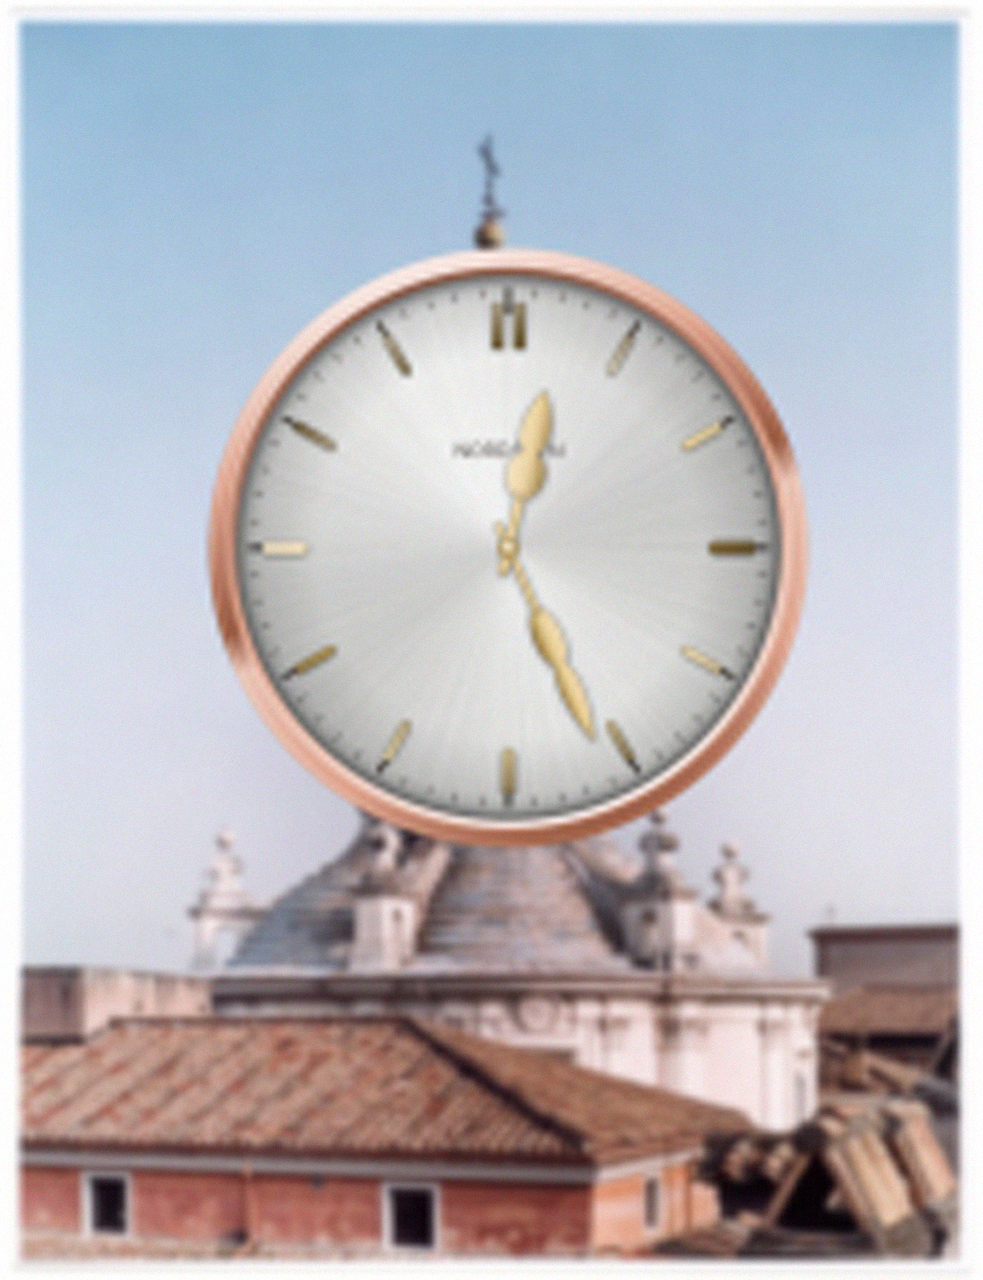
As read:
12.26
